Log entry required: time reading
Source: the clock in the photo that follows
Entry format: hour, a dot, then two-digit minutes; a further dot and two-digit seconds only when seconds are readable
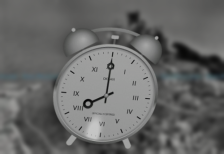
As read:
8.00
